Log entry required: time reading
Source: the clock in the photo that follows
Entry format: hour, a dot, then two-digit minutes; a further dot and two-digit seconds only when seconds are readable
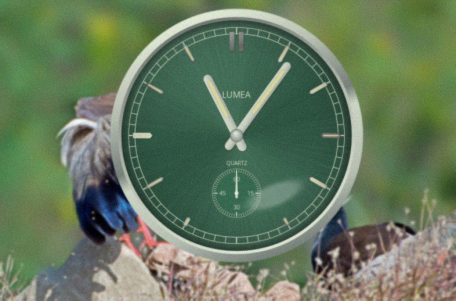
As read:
11.06
